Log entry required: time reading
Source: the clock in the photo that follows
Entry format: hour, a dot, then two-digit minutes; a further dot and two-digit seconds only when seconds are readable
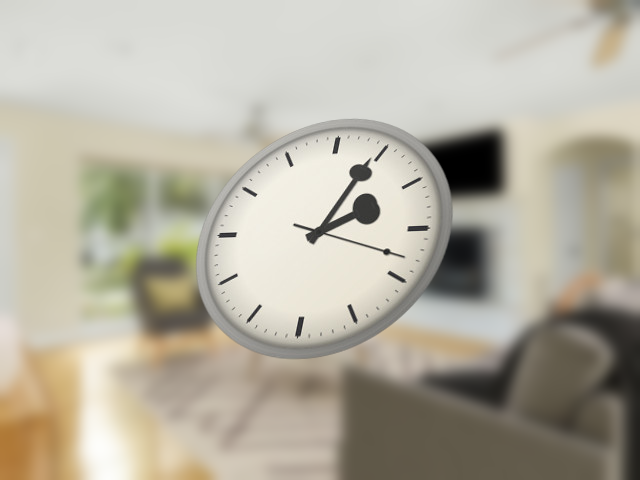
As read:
2.04.18
